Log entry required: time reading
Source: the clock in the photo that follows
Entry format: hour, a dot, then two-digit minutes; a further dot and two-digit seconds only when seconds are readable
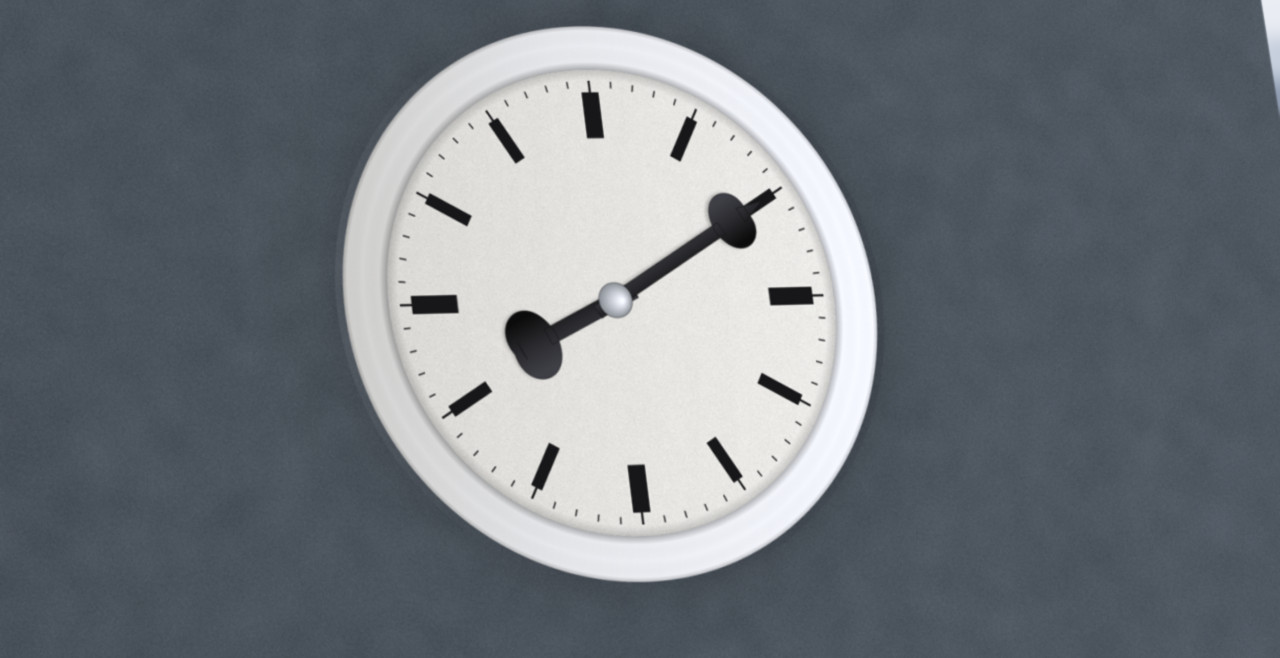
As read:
8.10
